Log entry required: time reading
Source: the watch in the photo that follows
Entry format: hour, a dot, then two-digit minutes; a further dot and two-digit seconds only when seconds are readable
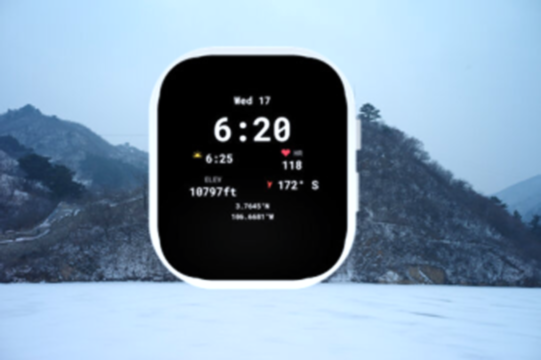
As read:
6.20
